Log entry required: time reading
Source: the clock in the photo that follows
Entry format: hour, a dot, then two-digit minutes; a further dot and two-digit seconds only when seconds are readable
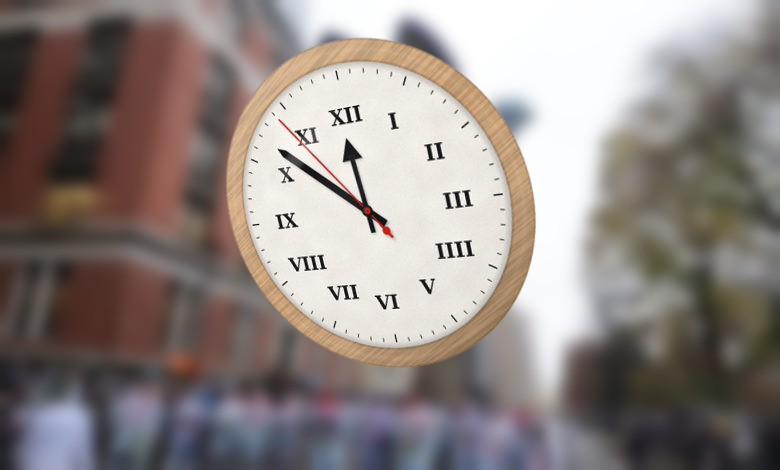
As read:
11.51.54
